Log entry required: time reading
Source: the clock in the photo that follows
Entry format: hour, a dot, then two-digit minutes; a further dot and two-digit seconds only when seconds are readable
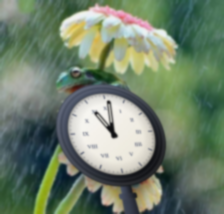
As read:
11.01
